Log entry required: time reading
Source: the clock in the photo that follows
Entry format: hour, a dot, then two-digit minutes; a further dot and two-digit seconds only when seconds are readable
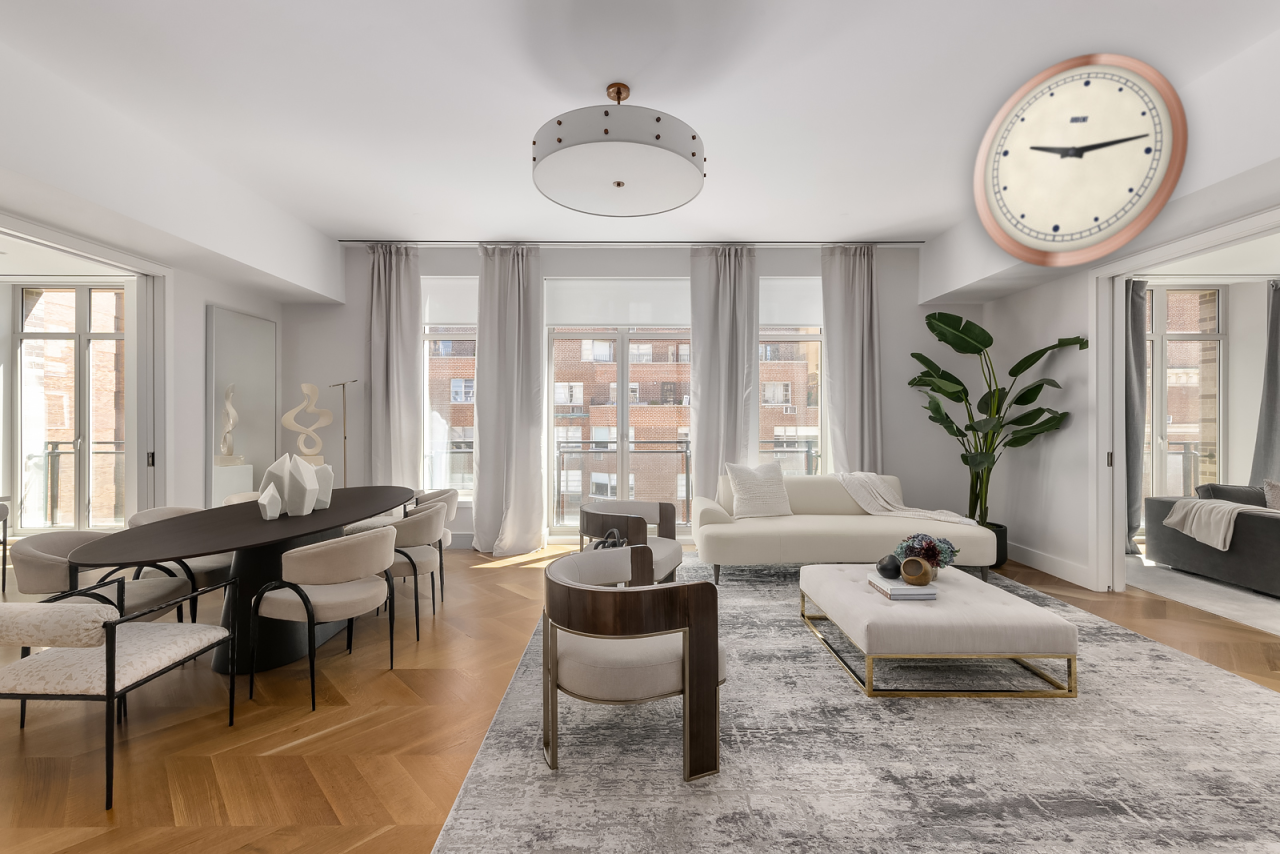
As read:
9.13
